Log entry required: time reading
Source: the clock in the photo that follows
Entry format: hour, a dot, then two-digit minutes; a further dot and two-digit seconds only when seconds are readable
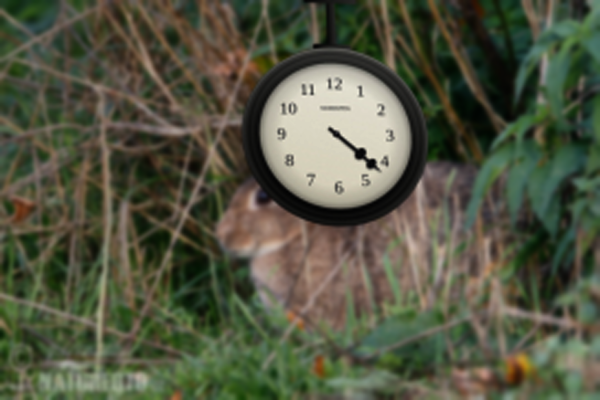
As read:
4.22
